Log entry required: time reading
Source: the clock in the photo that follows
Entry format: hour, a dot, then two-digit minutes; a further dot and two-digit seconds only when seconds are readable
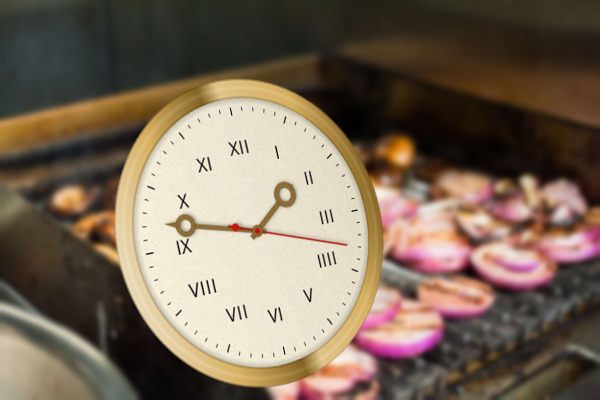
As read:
1.47.18
